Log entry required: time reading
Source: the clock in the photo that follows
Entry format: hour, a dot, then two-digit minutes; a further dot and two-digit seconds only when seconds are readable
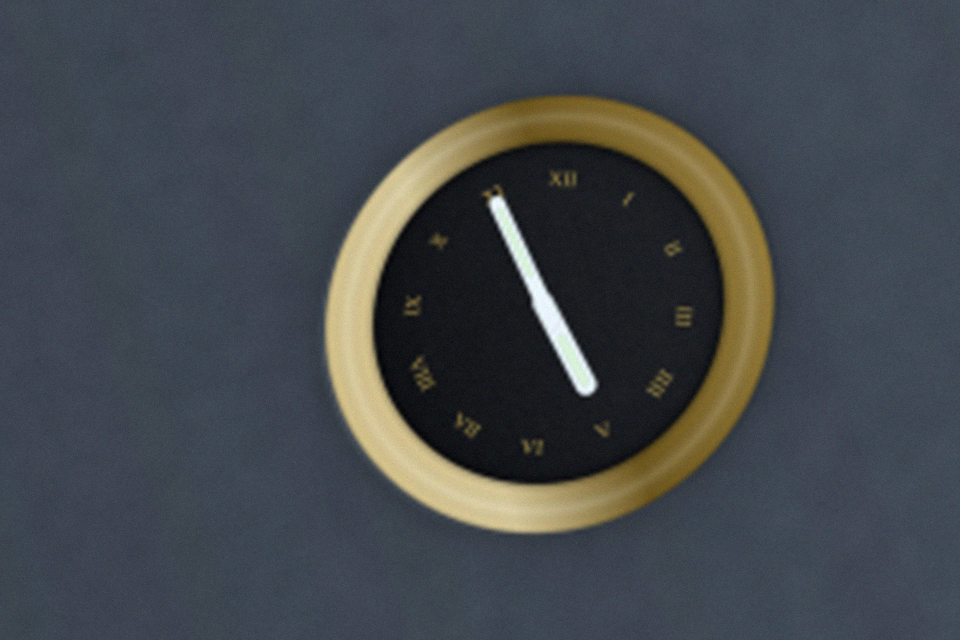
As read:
4.55
